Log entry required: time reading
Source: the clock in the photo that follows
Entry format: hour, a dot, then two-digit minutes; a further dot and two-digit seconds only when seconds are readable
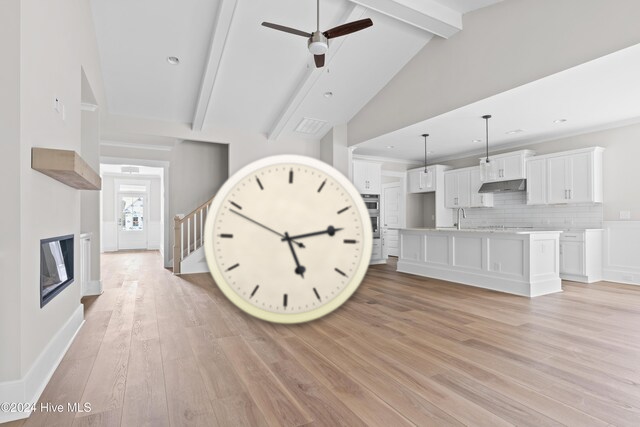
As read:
5.12.49
